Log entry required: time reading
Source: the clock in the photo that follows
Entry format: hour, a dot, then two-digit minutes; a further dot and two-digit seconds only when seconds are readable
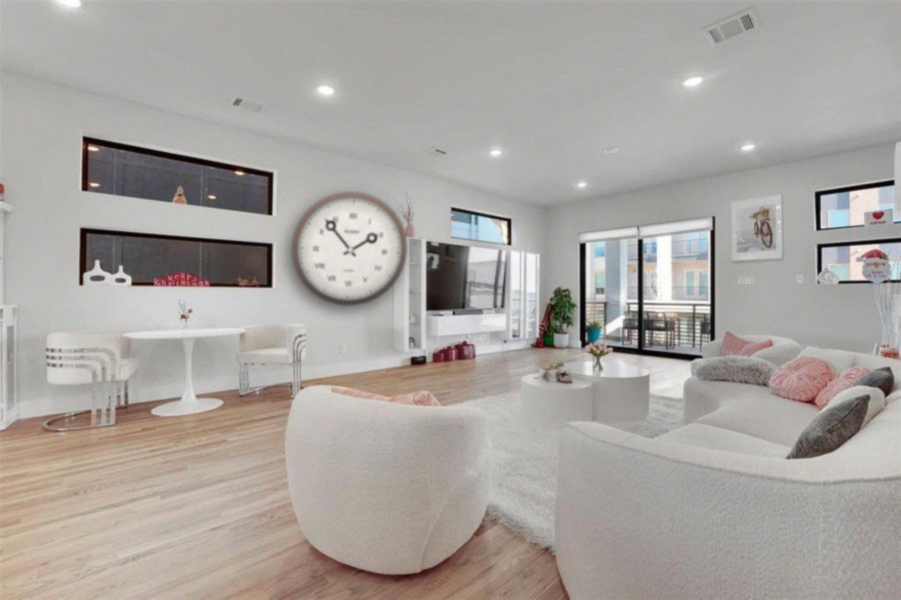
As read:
1.53
